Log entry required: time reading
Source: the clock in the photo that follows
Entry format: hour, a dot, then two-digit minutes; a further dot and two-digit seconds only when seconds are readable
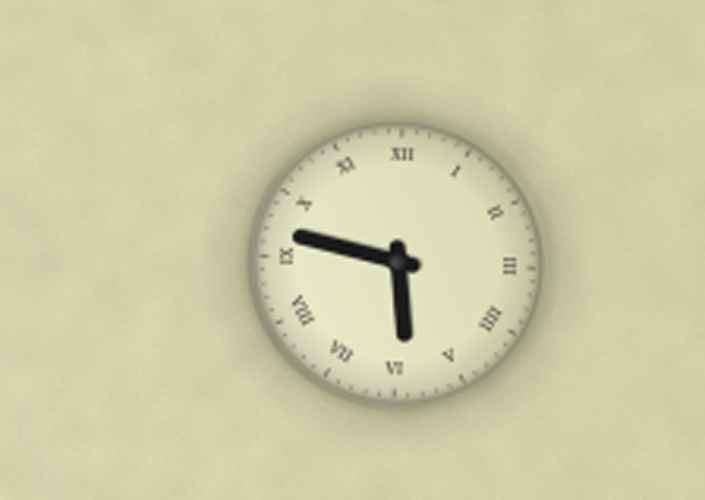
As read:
5.47
